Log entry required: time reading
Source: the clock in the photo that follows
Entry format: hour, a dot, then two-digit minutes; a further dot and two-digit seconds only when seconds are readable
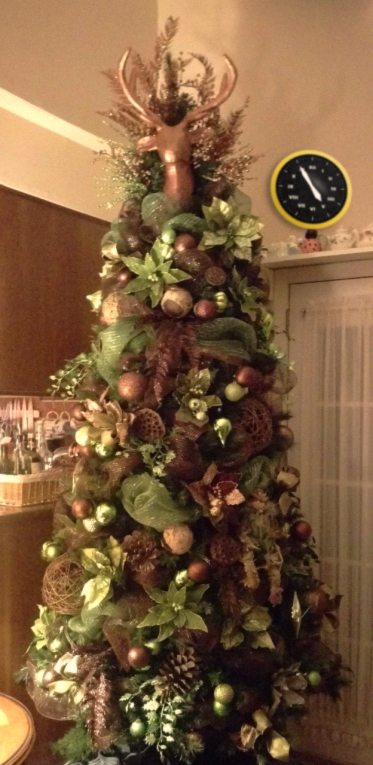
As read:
4.55
